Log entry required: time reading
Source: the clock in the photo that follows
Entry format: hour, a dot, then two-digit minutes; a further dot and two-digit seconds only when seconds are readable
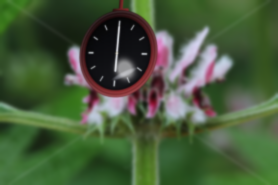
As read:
6.00
